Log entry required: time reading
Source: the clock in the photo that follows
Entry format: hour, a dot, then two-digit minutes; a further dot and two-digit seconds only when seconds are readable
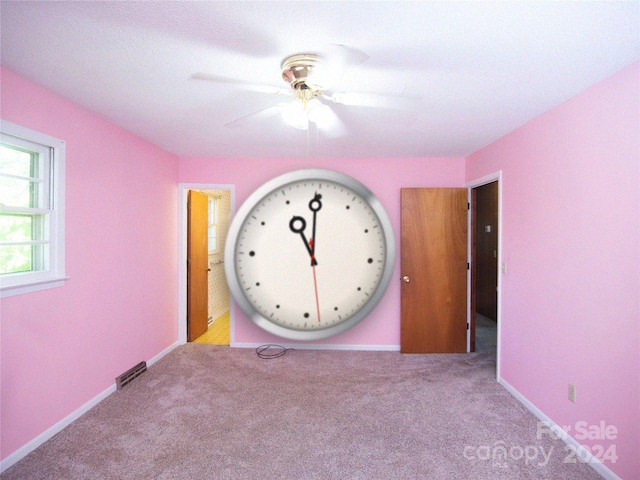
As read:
10.59.28
